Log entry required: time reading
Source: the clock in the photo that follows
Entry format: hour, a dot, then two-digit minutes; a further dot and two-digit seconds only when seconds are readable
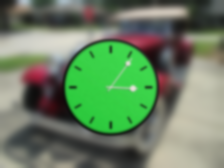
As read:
3.06
